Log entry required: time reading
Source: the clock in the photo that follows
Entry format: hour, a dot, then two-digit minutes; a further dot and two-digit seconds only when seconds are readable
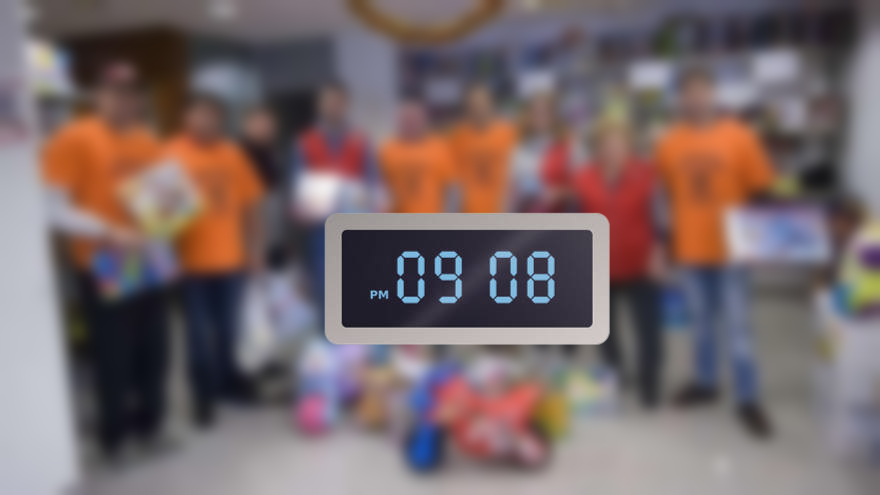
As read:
9.08
